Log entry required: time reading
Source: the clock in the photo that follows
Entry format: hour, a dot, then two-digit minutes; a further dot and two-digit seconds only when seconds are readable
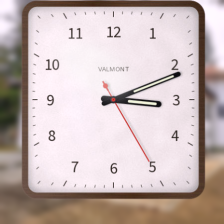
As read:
3.11.25
